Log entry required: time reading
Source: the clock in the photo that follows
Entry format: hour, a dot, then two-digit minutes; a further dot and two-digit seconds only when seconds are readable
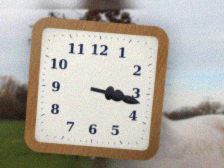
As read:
3.17
